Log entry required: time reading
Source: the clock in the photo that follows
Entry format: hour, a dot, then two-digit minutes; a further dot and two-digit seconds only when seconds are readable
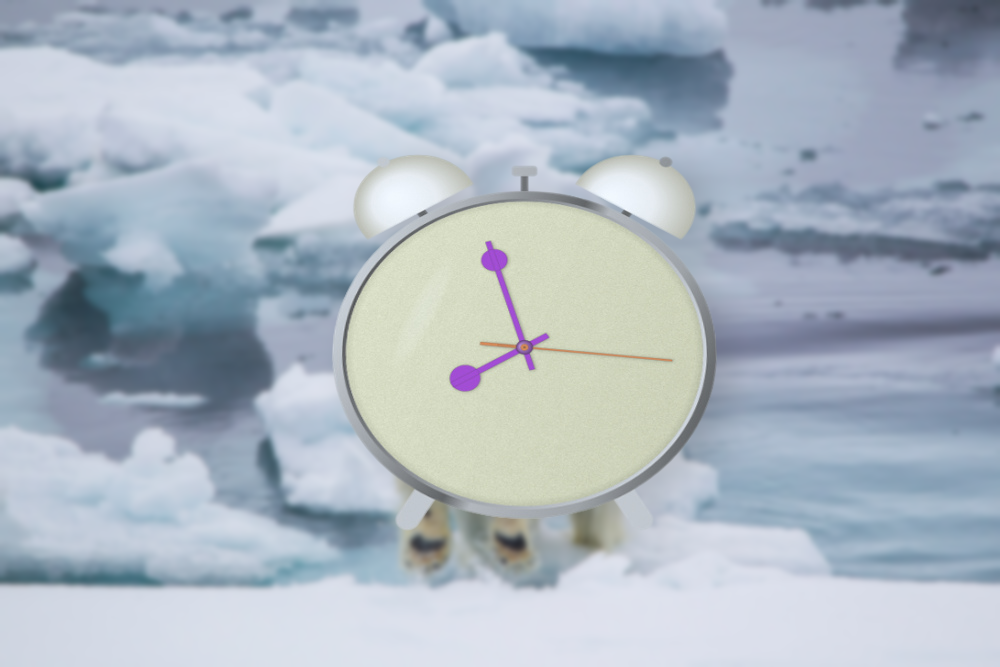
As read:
7.57.16
